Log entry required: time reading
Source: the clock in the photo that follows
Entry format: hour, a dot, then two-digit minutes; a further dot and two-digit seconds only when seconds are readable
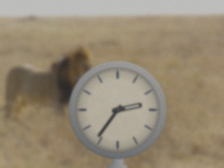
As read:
2.36
